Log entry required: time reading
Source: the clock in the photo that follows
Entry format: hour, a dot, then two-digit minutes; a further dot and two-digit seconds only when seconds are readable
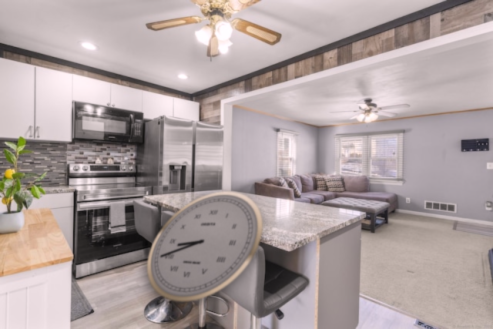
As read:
8.41
